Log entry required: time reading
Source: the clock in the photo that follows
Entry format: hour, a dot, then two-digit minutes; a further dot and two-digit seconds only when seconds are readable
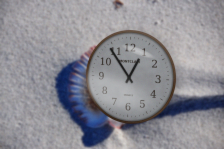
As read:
12.54
